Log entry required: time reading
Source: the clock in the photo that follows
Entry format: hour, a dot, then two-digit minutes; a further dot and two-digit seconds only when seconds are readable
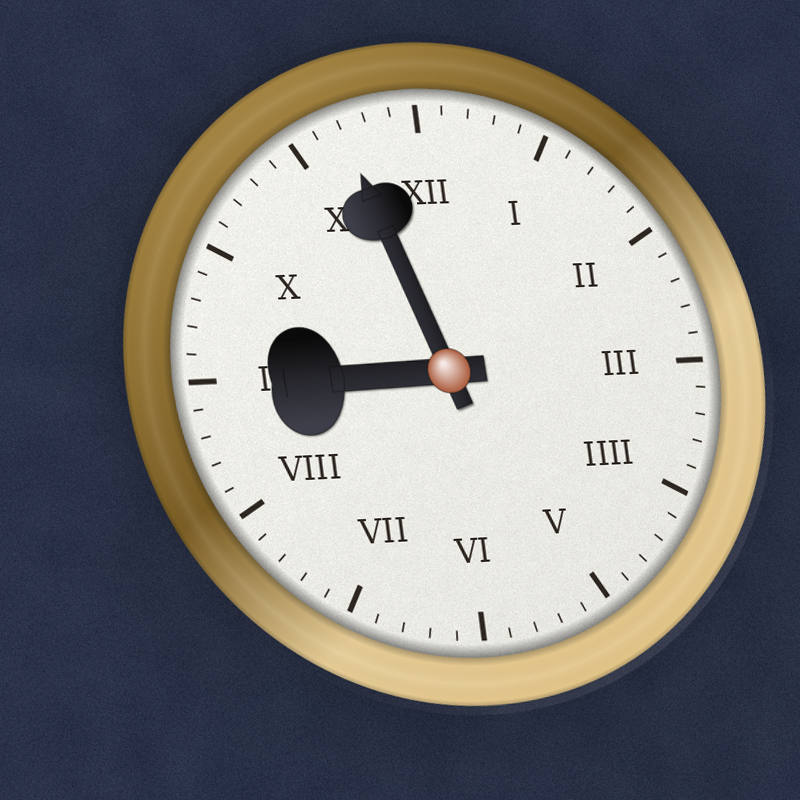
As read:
8.57
